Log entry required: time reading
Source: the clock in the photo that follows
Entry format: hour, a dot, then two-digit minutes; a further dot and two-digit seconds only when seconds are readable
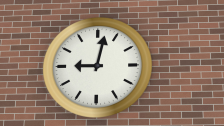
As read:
9.02
